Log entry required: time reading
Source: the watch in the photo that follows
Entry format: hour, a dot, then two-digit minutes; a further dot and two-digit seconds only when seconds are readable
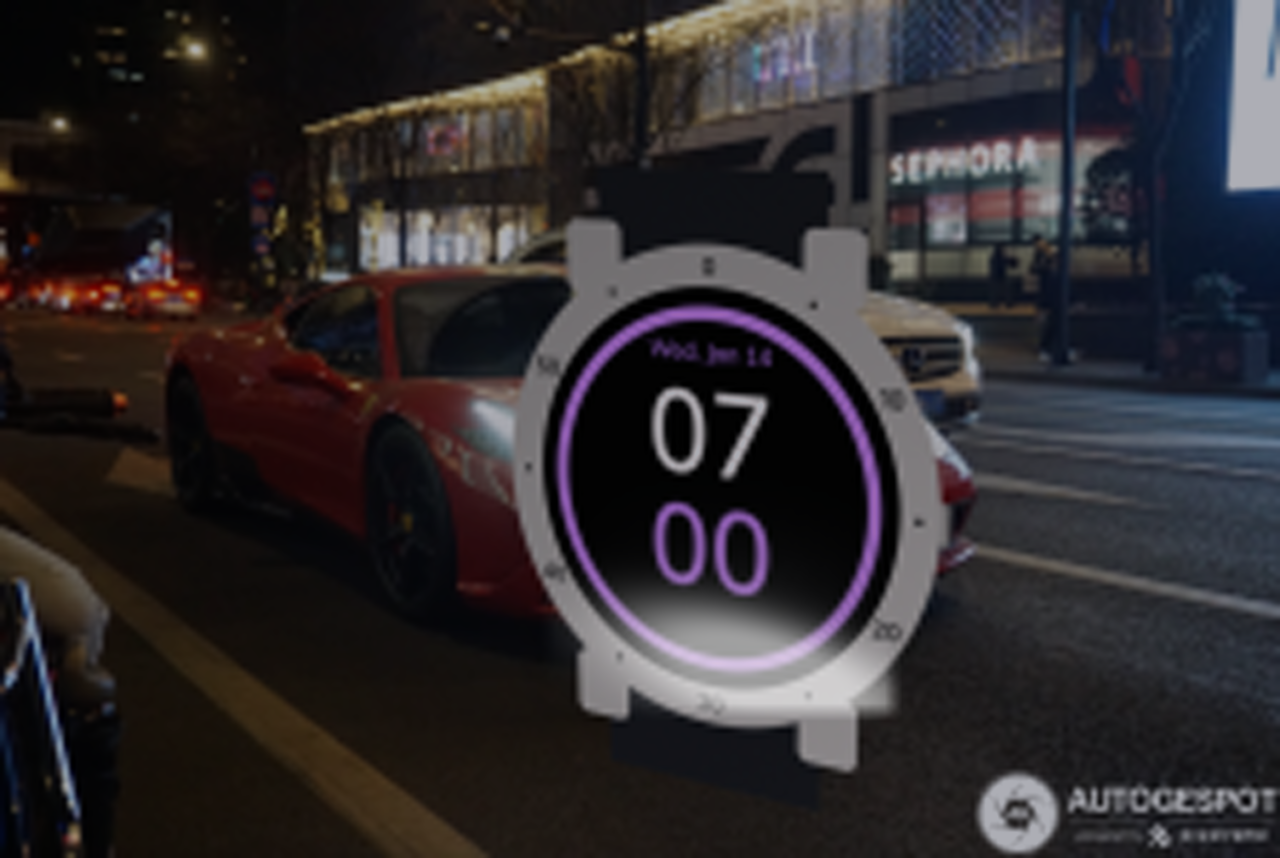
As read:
7.00
